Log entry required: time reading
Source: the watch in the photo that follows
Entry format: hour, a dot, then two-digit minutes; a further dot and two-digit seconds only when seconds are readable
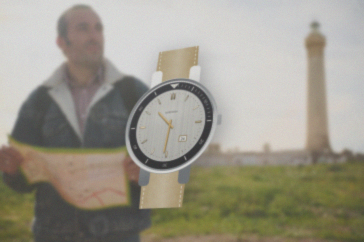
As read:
10.31
